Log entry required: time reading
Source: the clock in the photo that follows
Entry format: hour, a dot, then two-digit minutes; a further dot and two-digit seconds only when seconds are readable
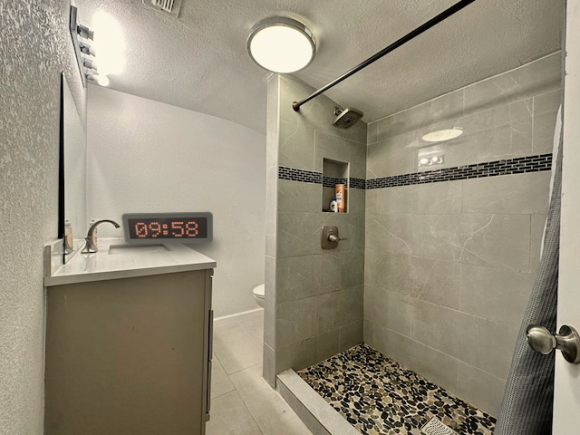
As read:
9.58
